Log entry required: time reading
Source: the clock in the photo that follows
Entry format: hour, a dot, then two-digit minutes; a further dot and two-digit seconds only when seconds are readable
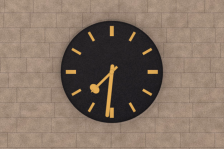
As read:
7.31
